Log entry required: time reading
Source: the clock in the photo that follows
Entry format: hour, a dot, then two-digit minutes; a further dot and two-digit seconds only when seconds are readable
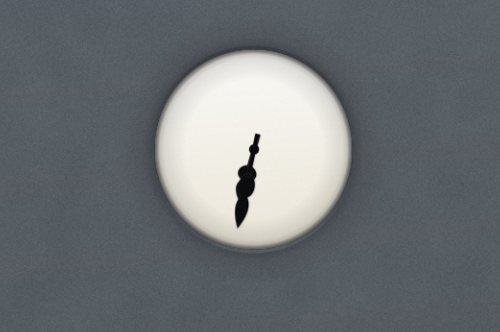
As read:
6.32
